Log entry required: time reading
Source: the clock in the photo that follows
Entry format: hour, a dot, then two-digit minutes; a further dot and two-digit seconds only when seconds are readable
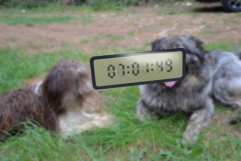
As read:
7.01.49
